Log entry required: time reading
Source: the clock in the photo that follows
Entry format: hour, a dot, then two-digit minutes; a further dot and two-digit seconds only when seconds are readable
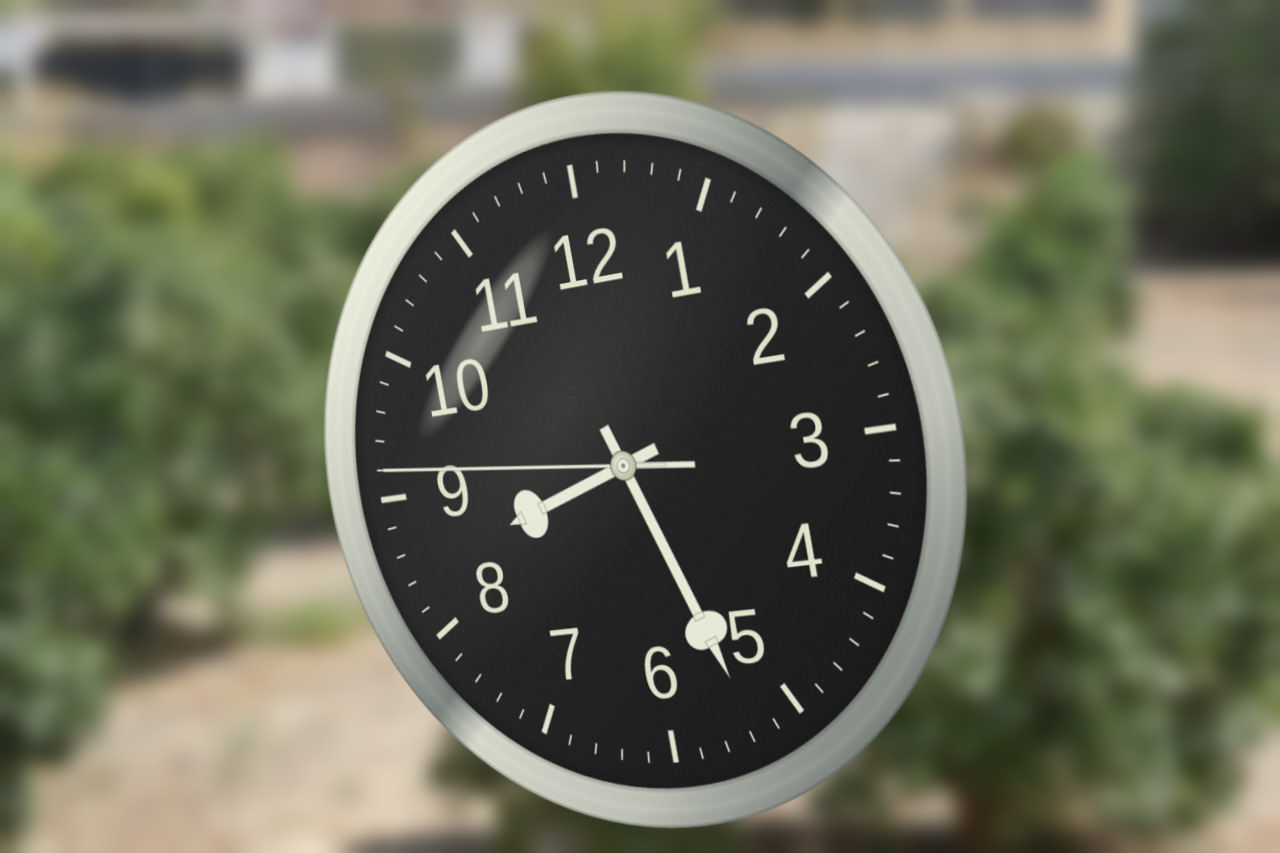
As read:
8.26.46
